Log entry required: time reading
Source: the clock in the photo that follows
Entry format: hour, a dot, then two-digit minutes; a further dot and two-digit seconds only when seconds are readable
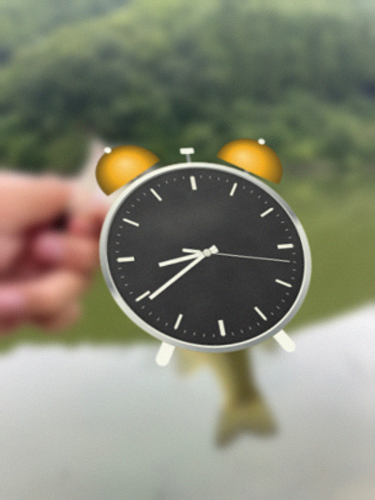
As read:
8.39.17
